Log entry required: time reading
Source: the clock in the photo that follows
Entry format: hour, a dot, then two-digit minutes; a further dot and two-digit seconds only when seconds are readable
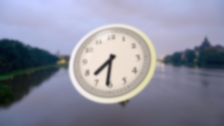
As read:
7.31
